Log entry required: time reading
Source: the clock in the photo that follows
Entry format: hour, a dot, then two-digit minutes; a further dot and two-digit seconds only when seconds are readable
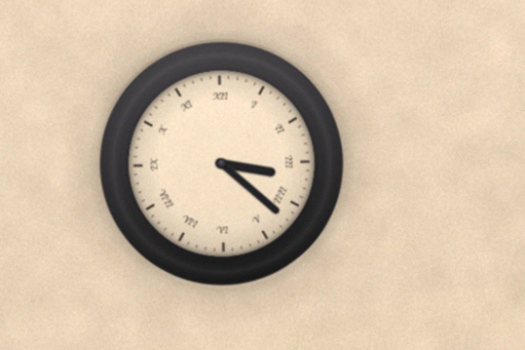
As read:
3.22
